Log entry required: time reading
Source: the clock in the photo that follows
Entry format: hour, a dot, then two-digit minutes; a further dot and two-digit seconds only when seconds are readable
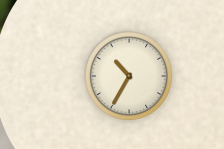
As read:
10.35
